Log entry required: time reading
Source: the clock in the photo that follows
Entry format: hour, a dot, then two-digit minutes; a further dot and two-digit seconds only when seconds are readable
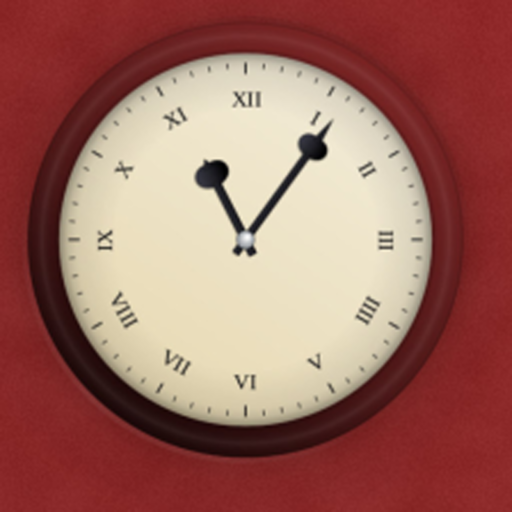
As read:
11.06
